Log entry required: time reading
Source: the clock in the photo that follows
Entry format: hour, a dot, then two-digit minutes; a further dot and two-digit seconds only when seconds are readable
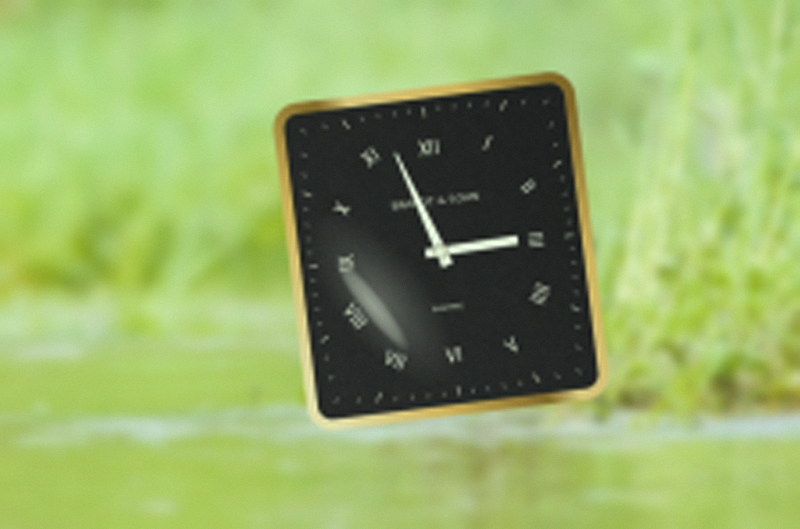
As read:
2.57
